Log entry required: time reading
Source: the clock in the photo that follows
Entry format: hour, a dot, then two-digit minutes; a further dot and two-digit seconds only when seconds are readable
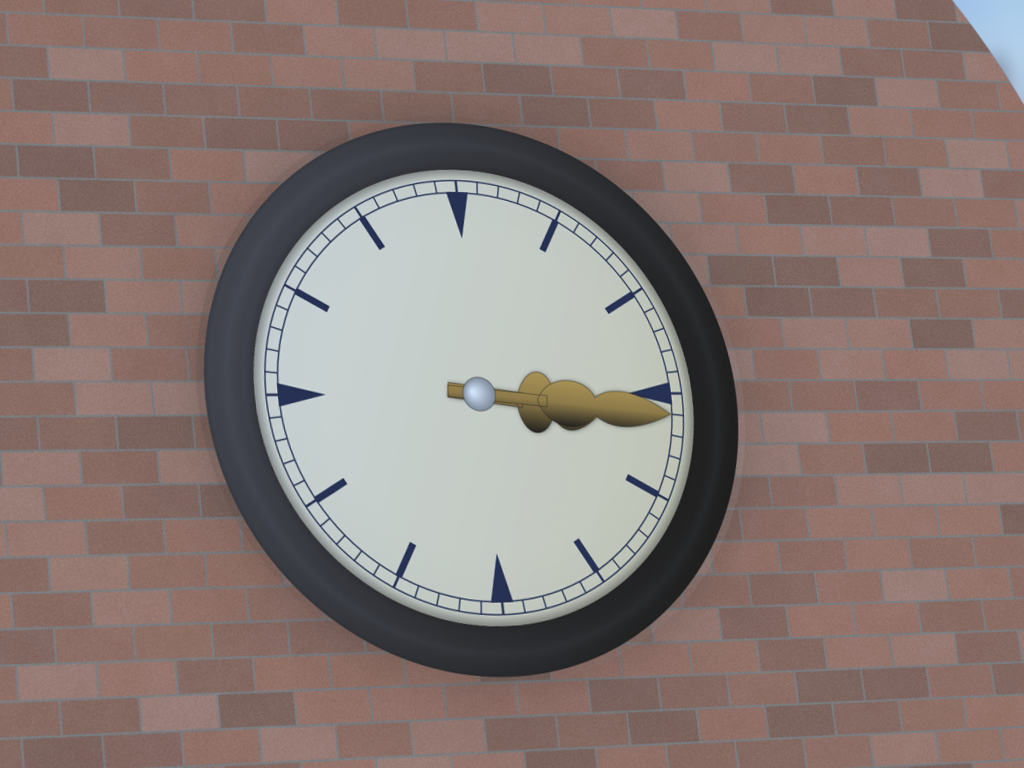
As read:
3.16
